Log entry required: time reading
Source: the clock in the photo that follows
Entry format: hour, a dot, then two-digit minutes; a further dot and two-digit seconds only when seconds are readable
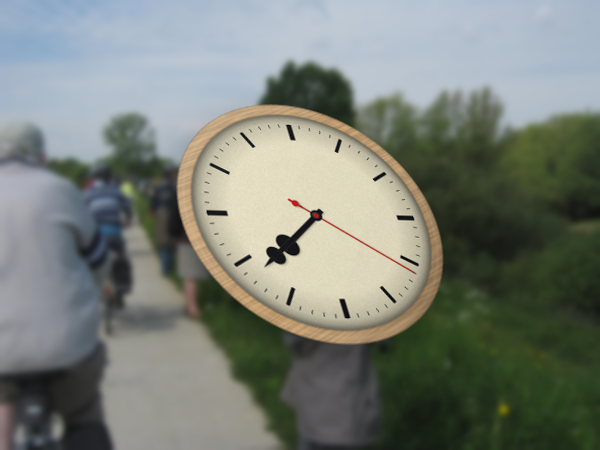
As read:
7.38.21
